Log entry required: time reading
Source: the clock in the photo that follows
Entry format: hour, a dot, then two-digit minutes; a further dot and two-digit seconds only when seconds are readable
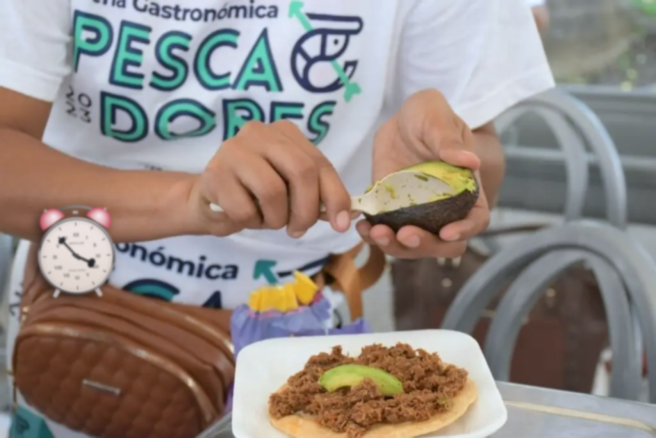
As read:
3.53
